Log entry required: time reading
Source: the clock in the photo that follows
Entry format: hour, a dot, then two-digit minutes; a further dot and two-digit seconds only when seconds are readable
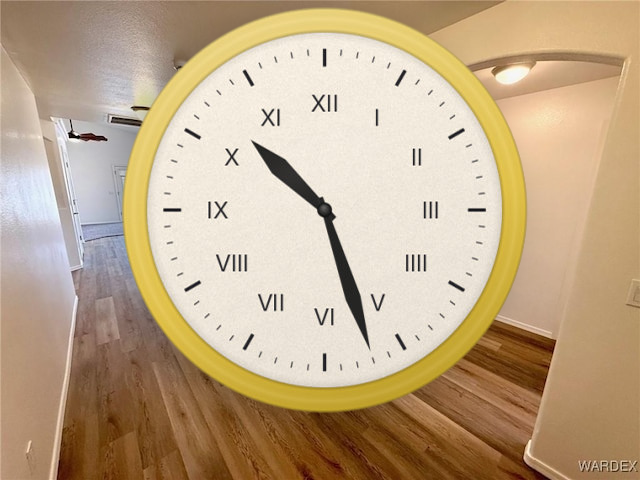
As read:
10.27
